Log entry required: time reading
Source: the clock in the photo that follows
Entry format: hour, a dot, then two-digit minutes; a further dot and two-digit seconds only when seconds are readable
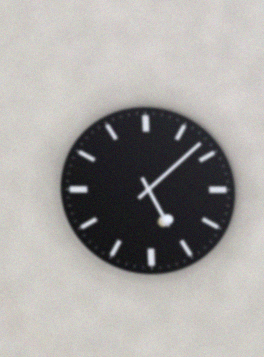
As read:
5.08
